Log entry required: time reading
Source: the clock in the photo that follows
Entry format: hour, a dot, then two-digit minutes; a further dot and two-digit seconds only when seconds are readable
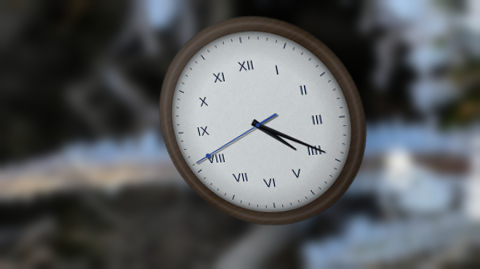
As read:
4.19.41
